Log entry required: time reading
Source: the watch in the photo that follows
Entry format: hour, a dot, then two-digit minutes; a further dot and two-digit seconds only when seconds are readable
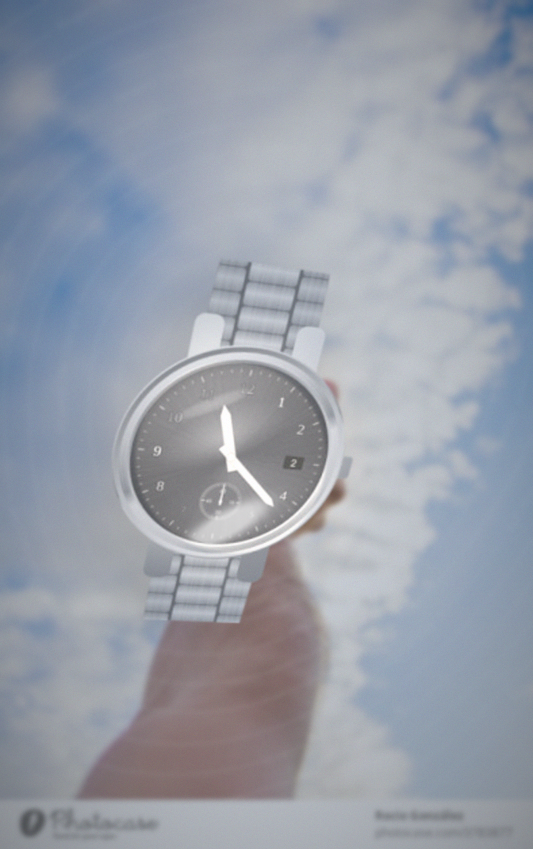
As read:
11.22
